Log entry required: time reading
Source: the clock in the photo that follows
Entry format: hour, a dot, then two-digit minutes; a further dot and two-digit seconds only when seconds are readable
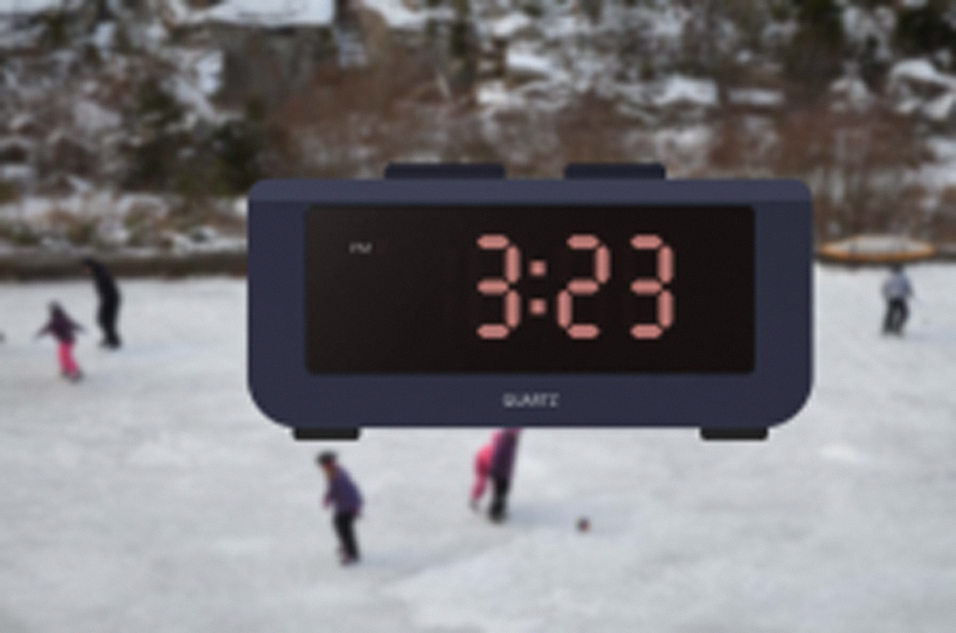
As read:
3.23
